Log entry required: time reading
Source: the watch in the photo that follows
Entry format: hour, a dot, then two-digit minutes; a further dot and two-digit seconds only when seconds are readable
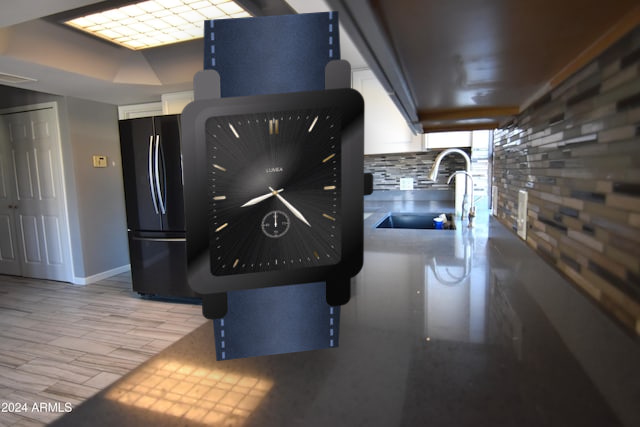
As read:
8.23
